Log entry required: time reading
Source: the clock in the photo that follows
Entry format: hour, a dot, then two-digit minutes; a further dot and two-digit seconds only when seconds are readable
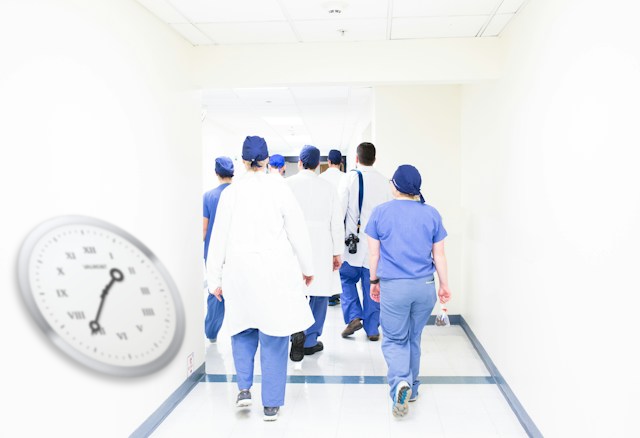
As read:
1.36
